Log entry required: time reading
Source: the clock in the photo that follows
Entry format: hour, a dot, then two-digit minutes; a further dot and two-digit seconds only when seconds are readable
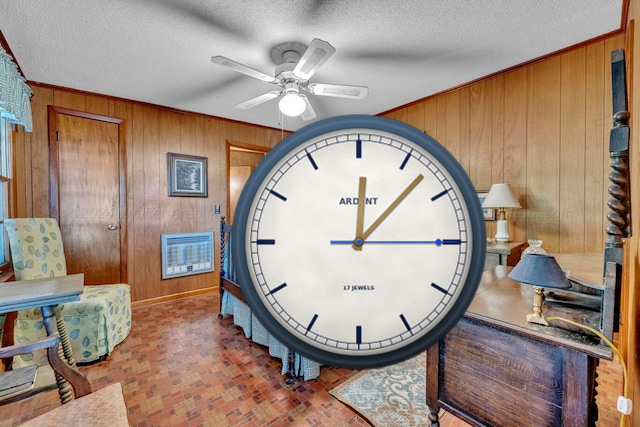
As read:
12.07.15
